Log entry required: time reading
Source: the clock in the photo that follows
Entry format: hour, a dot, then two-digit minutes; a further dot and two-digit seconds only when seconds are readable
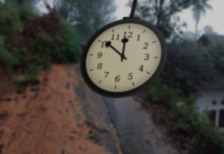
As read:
11.51
